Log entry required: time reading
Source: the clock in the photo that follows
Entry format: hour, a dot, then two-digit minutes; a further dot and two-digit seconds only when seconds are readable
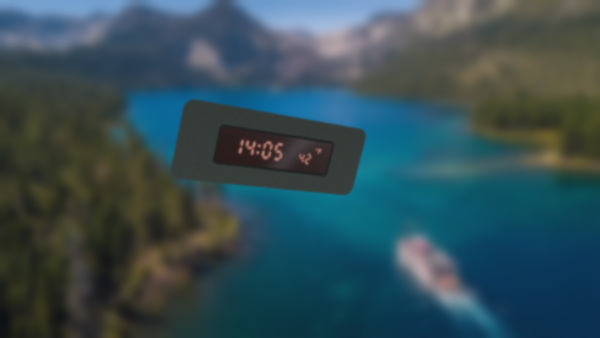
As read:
14.05
